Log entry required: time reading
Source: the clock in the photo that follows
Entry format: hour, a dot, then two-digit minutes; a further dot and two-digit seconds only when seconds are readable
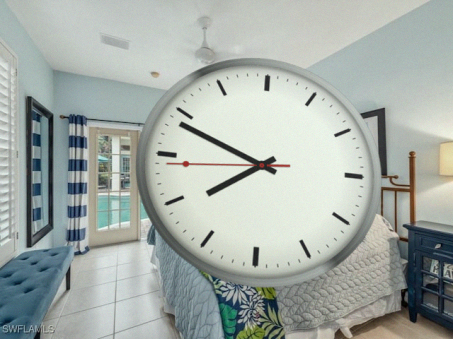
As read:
7.48.44
